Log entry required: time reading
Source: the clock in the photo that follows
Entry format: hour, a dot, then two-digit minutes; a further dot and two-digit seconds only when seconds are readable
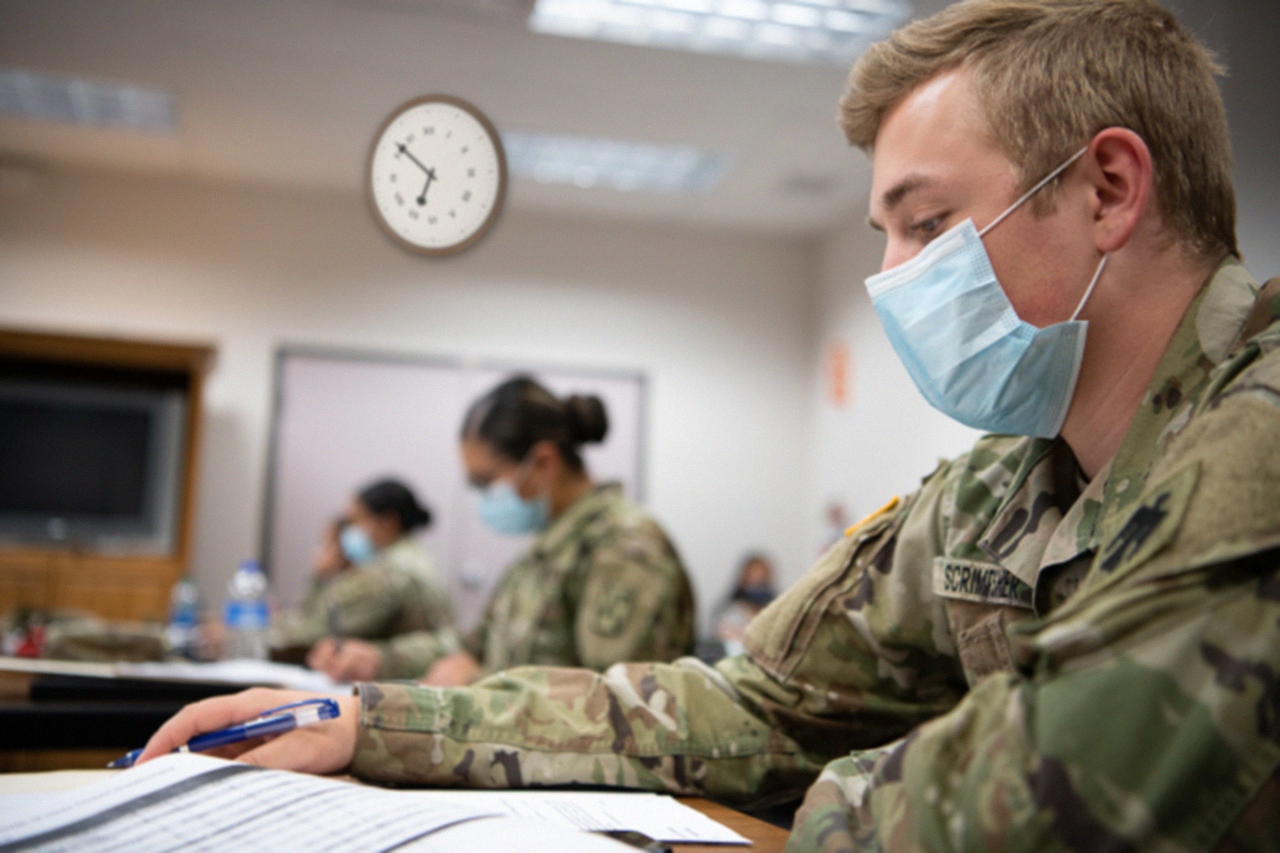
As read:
6.52
